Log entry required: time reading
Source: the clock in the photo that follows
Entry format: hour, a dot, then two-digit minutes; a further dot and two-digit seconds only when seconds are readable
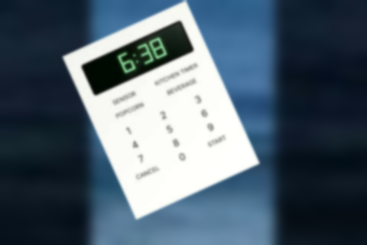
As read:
6.38
